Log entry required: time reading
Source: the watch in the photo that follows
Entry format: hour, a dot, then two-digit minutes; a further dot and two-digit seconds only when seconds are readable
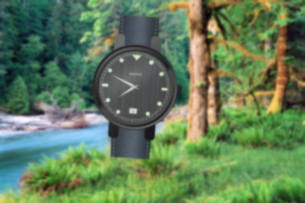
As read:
7.49
